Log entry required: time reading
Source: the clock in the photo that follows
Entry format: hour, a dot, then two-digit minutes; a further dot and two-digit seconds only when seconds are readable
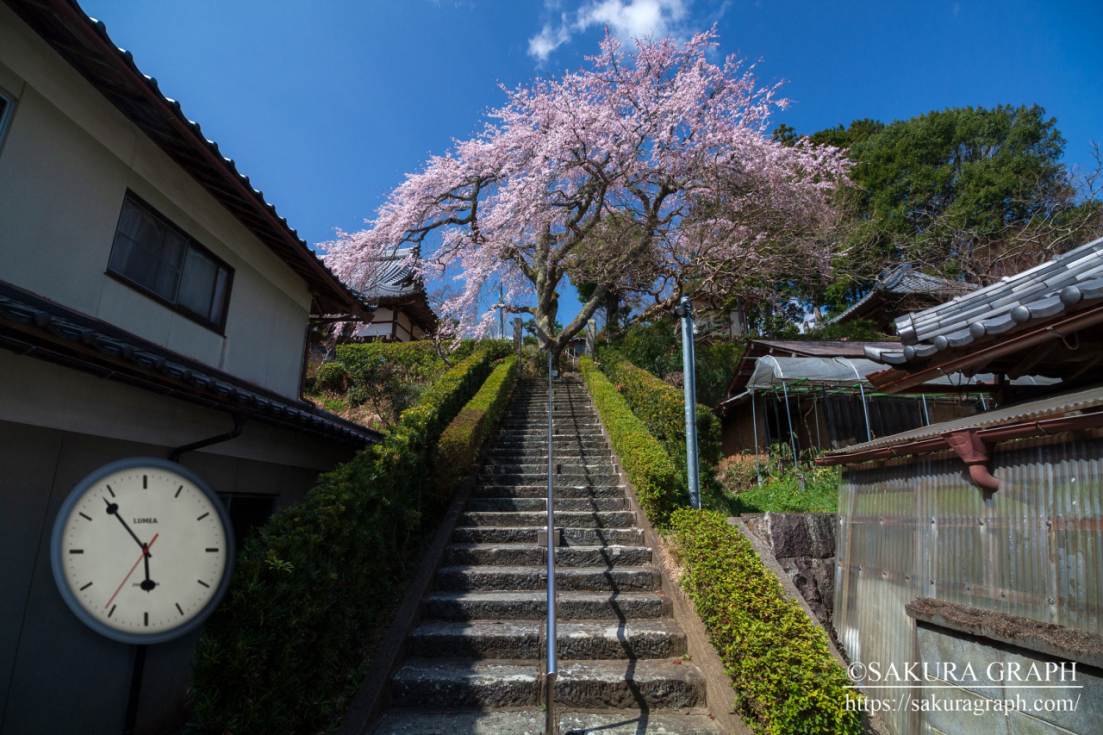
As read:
5.53.36
